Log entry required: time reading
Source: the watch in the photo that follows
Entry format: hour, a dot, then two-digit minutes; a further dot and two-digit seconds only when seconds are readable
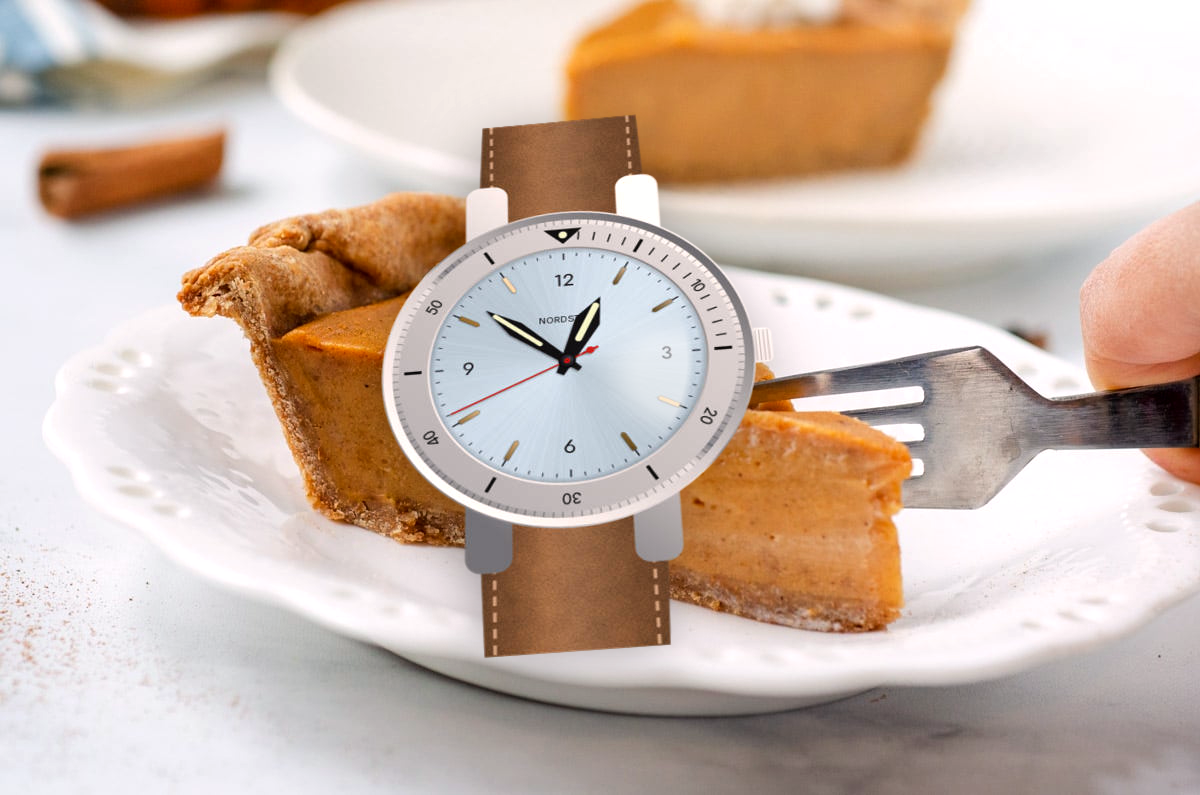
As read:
12.51.41
